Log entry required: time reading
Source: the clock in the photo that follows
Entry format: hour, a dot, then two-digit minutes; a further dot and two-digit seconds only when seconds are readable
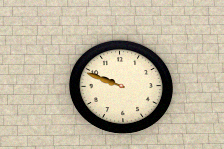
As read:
9.49
